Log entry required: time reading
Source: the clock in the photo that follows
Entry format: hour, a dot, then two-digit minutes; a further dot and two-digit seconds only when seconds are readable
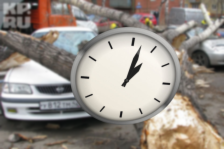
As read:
1.02
